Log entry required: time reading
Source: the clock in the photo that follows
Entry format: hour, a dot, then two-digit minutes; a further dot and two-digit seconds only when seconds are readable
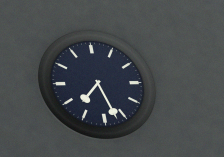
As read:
7.27
